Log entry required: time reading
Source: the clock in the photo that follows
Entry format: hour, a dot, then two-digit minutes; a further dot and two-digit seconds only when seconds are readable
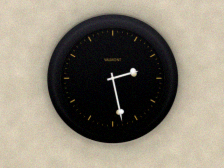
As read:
2.28
